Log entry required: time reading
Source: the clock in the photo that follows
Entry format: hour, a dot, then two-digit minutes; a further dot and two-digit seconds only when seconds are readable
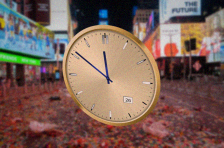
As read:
11.51
